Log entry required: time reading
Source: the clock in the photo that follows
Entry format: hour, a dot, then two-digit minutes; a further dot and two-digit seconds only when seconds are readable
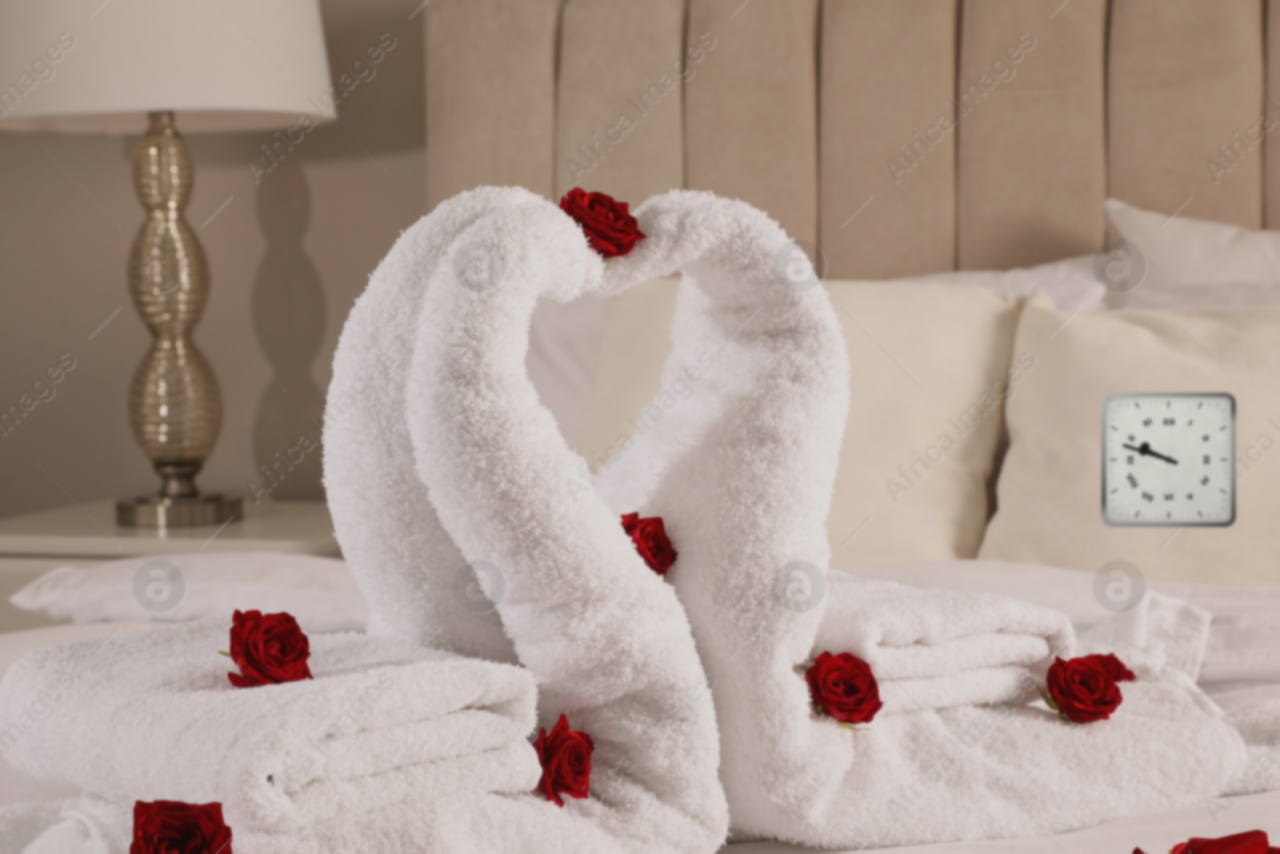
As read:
9.48
